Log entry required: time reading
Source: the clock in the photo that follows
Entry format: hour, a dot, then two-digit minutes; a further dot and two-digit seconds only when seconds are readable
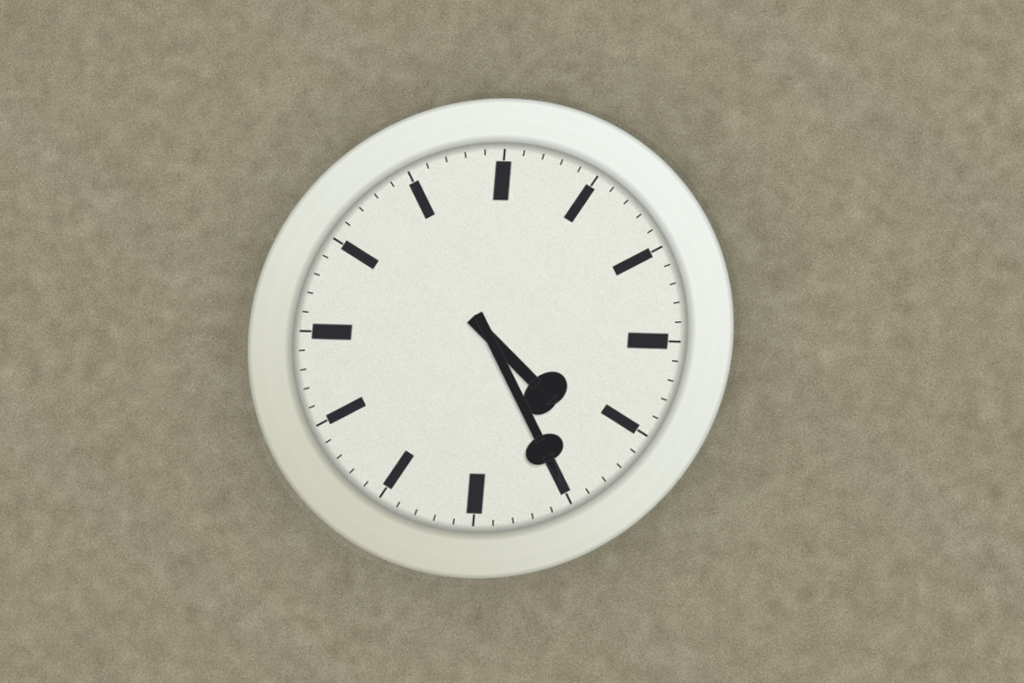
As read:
4.25
